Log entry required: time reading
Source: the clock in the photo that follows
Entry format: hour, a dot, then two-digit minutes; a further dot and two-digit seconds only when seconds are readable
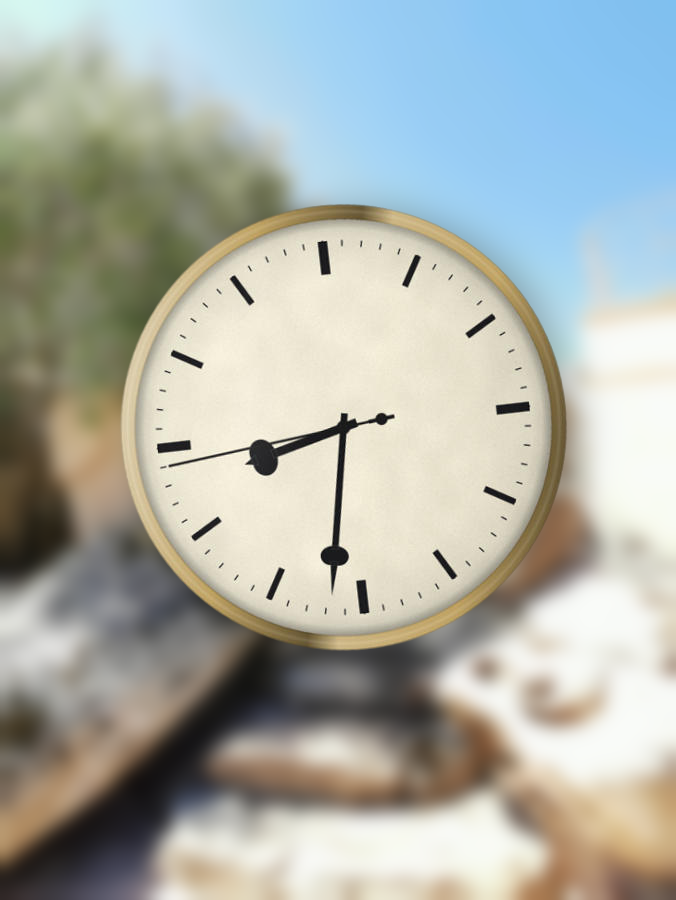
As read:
8.31.44
